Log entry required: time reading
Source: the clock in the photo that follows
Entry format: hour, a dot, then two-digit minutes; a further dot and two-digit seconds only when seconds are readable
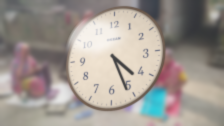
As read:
4.26
